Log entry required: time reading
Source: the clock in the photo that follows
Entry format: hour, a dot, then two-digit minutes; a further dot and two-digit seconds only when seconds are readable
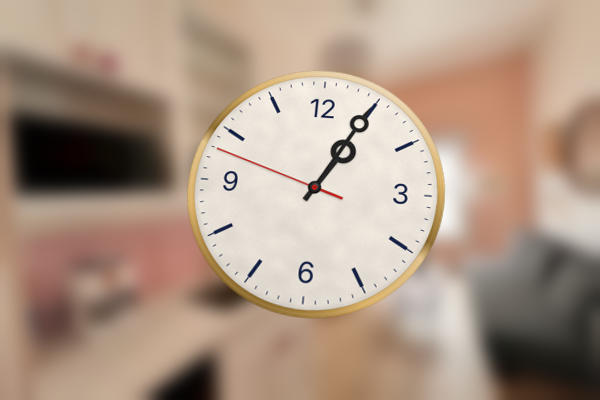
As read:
1.04.48
